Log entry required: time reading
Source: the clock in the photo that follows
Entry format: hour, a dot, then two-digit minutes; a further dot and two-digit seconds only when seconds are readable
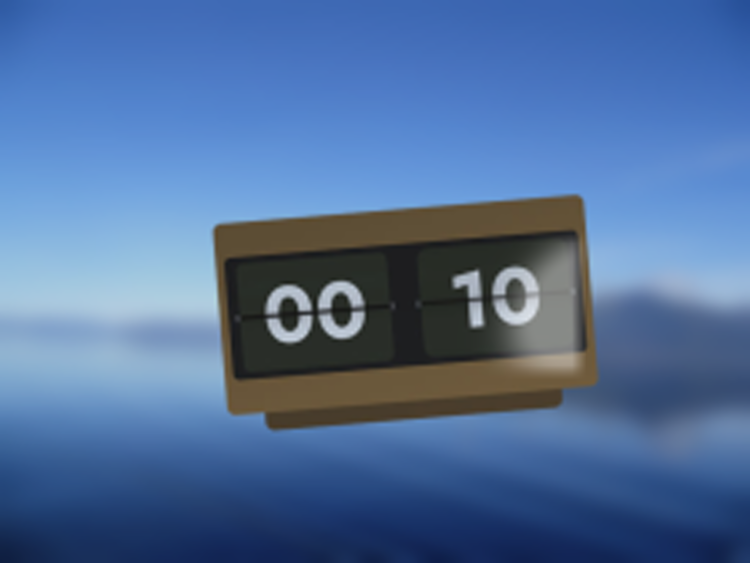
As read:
0.10
